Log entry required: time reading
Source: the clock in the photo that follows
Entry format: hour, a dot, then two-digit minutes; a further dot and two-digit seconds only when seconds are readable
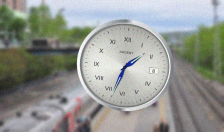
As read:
1.33
